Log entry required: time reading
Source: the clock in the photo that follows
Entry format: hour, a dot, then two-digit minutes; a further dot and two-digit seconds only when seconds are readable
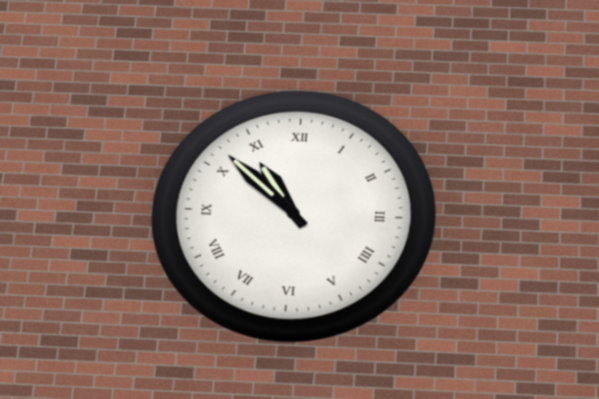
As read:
10.52
